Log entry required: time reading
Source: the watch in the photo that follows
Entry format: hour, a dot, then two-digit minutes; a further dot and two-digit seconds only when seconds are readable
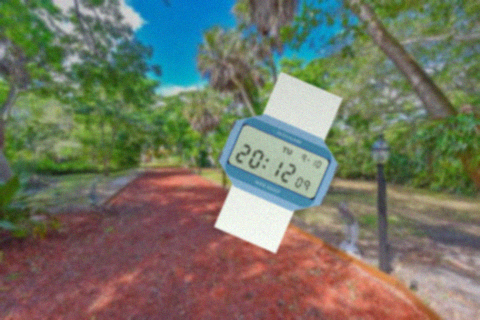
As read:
20.12
